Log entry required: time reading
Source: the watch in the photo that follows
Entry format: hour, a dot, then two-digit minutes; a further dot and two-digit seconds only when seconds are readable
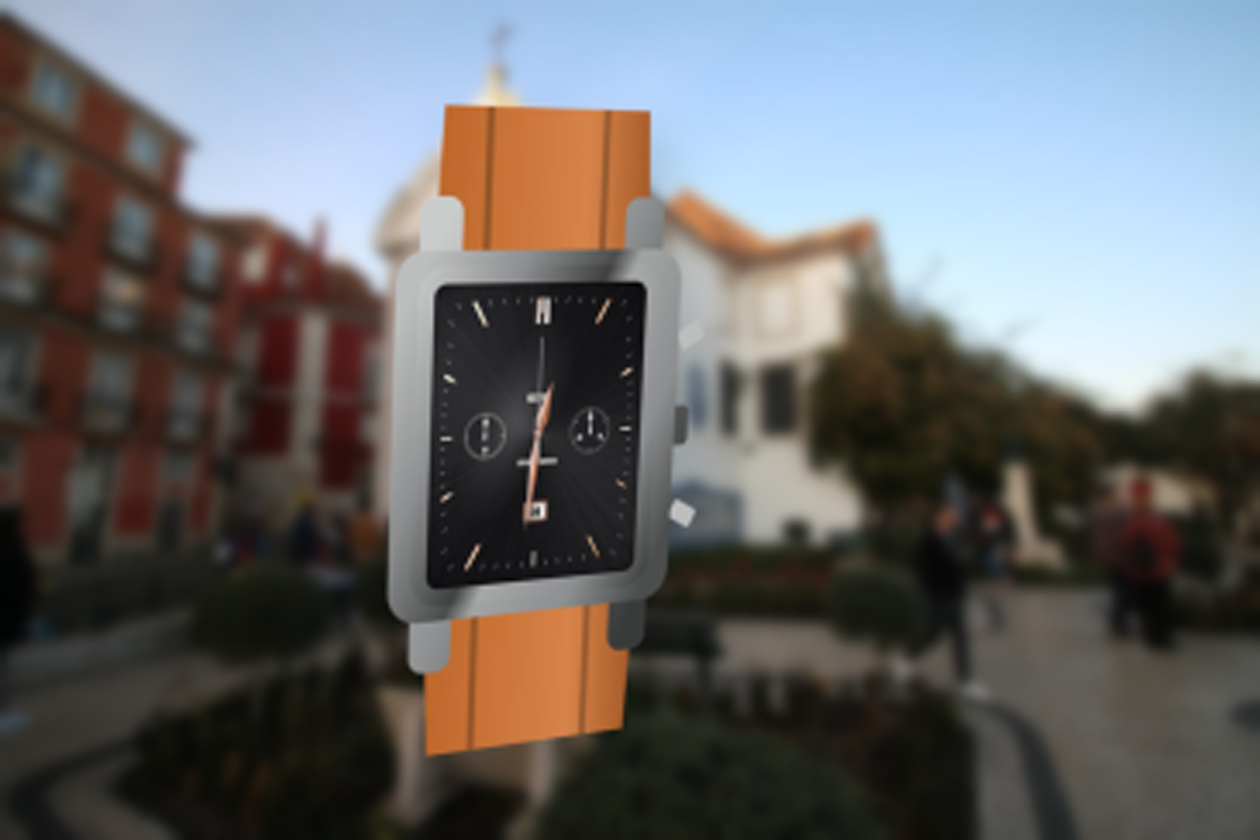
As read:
12.31
